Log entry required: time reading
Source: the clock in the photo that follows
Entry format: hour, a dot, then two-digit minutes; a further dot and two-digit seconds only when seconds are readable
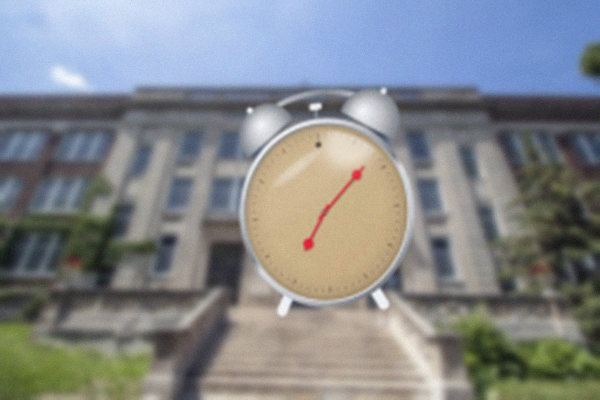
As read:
7.08
